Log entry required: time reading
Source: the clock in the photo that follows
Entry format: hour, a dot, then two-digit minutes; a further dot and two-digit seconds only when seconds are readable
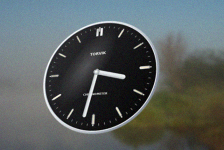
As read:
3.32
